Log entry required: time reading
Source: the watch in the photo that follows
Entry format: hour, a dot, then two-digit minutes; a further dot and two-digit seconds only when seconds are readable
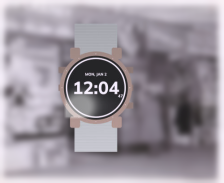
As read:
12.04
